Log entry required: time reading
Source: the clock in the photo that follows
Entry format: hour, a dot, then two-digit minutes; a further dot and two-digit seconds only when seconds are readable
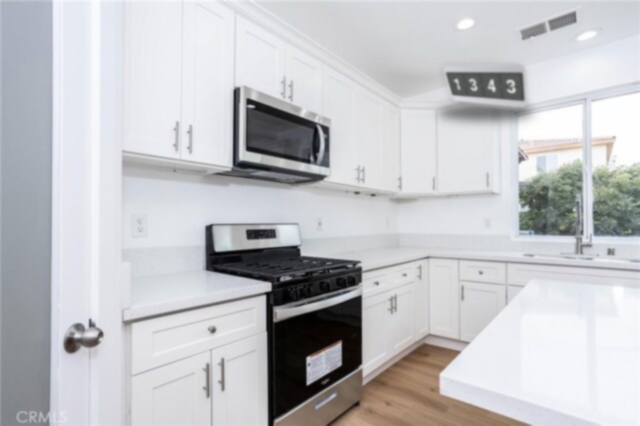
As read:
13.43
